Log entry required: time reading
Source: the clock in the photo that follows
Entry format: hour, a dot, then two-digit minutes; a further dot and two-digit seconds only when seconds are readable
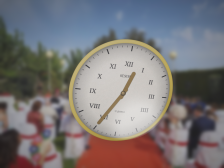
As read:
12.35
